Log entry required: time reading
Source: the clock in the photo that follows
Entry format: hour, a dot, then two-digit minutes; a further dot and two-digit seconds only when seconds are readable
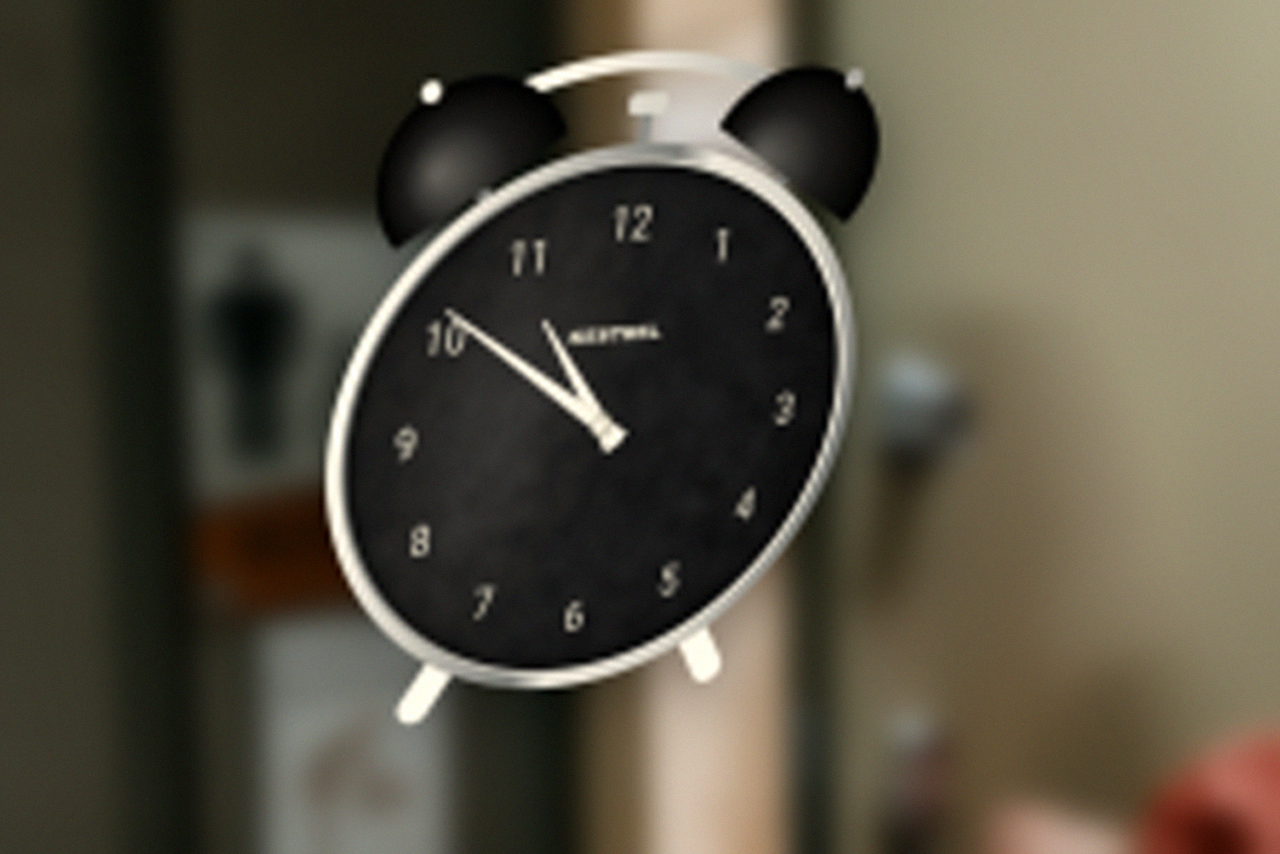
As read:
10.51
